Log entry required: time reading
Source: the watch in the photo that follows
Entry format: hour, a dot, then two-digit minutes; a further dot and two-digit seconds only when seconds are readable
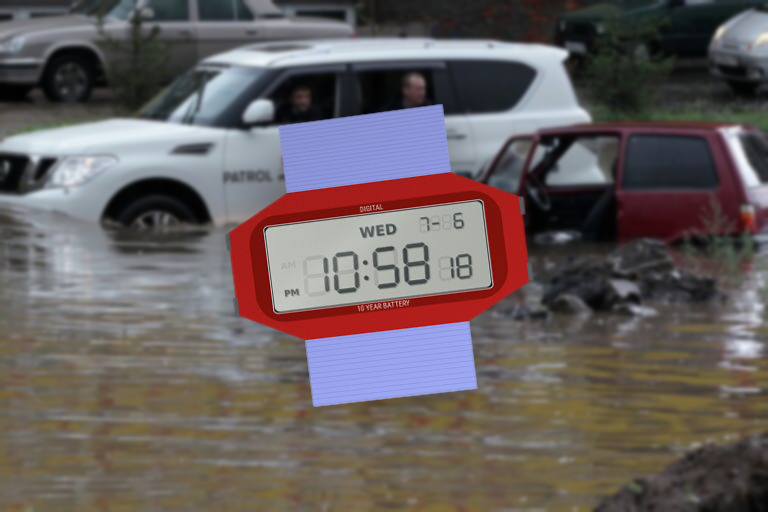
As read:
10.58.18
